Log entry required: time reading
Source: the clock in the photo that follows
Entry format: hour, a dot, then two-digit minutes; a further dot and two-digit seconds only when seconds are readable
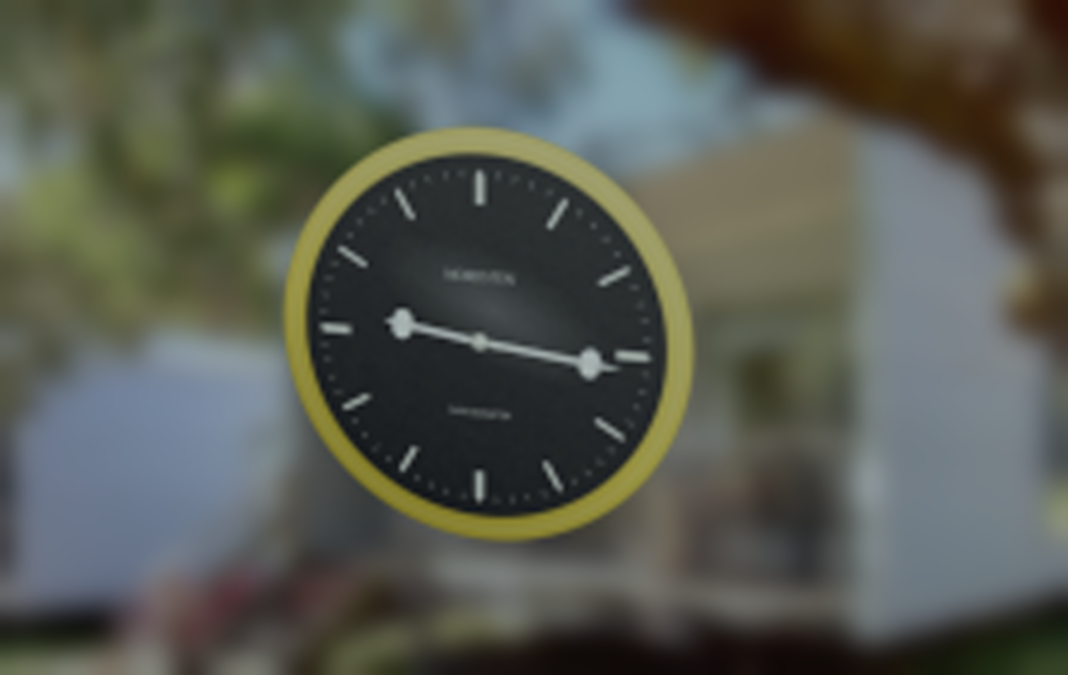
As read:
9.16
